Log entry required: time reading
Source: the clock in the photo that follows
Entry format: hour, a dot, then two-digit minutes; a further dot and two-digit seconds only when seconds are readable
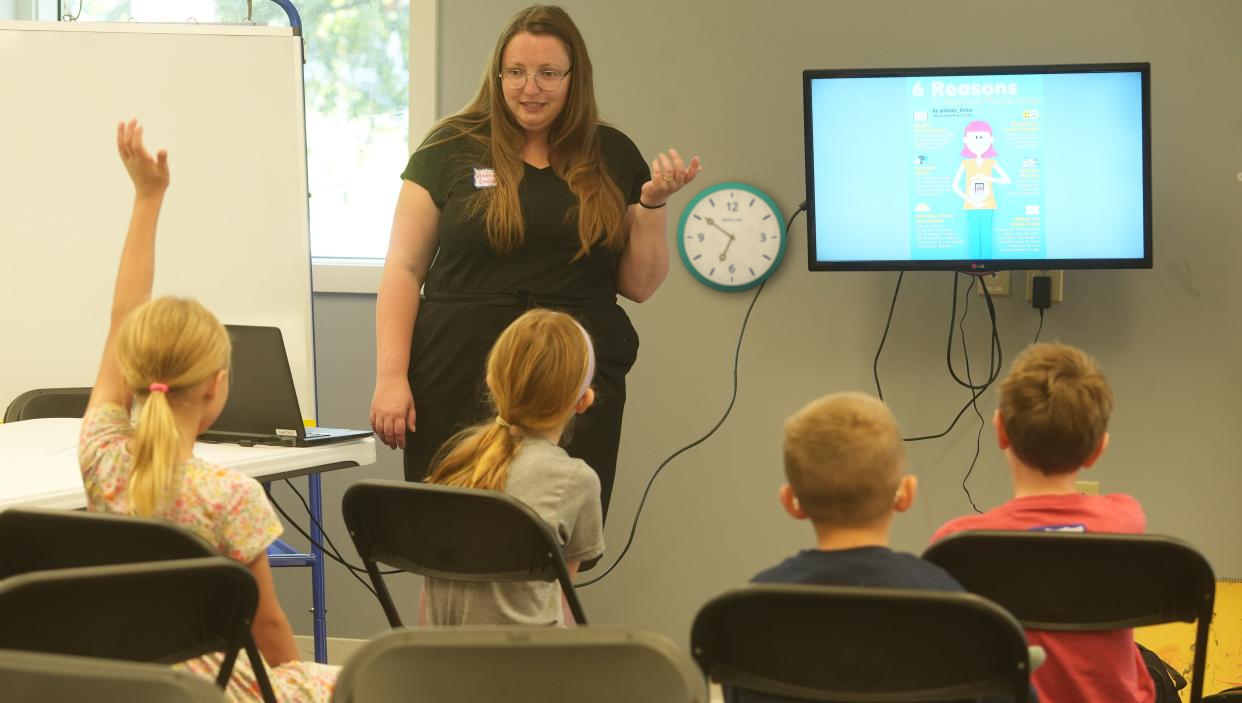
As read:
6.51
